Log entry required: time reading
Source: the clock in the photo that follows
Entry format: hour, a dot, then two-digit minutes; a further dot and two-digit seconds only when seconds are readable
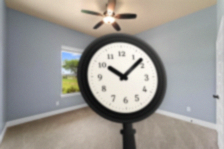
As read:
10.08
